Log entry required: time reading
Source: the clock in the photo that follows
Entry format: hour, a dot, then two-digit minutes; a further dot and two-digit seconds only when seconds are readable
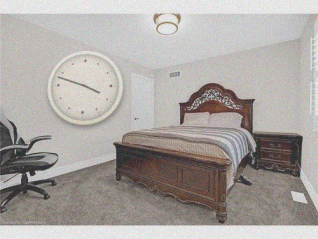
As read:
3.48
